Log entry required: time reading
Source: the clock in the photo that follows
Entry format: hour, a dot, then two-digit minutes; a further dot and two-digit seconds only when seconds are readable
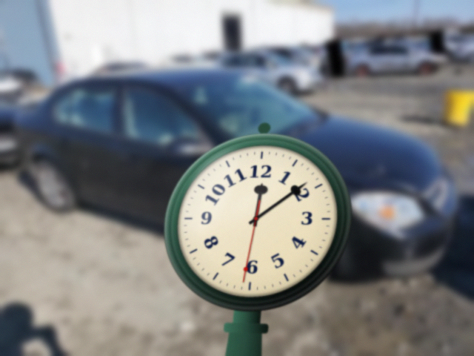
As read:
12.08.31
